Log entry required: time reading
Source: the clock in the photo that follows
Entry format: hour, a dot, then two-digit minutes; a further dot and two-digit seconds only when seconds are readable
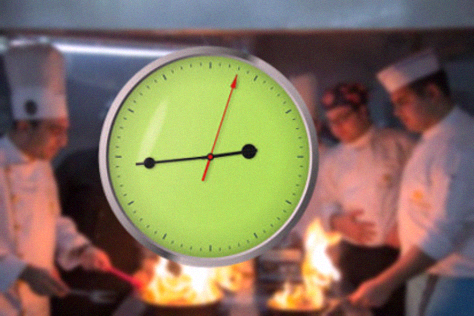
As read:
2.44.03
